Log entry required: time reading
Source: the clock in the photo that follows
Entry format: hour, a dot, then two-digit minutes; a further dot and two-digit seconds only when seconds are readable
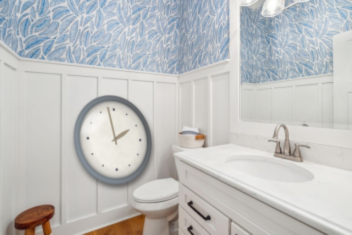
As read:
1.58
